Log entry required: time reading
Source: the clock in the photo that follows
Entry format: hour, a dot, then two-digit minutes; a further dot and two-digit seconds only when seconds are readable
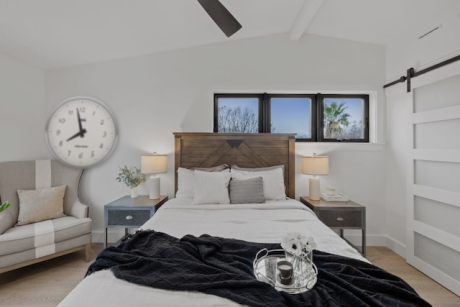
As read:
7.58
